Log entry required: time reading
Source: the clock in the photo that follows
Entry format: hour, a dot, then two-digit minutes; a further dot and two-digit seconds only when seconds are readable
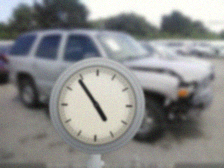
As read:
4.54
